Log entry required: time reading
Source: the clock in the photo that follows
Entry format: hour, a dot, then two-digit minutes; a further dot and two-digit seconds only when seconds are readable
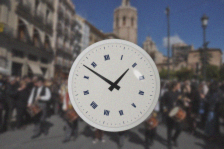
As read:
1.53
